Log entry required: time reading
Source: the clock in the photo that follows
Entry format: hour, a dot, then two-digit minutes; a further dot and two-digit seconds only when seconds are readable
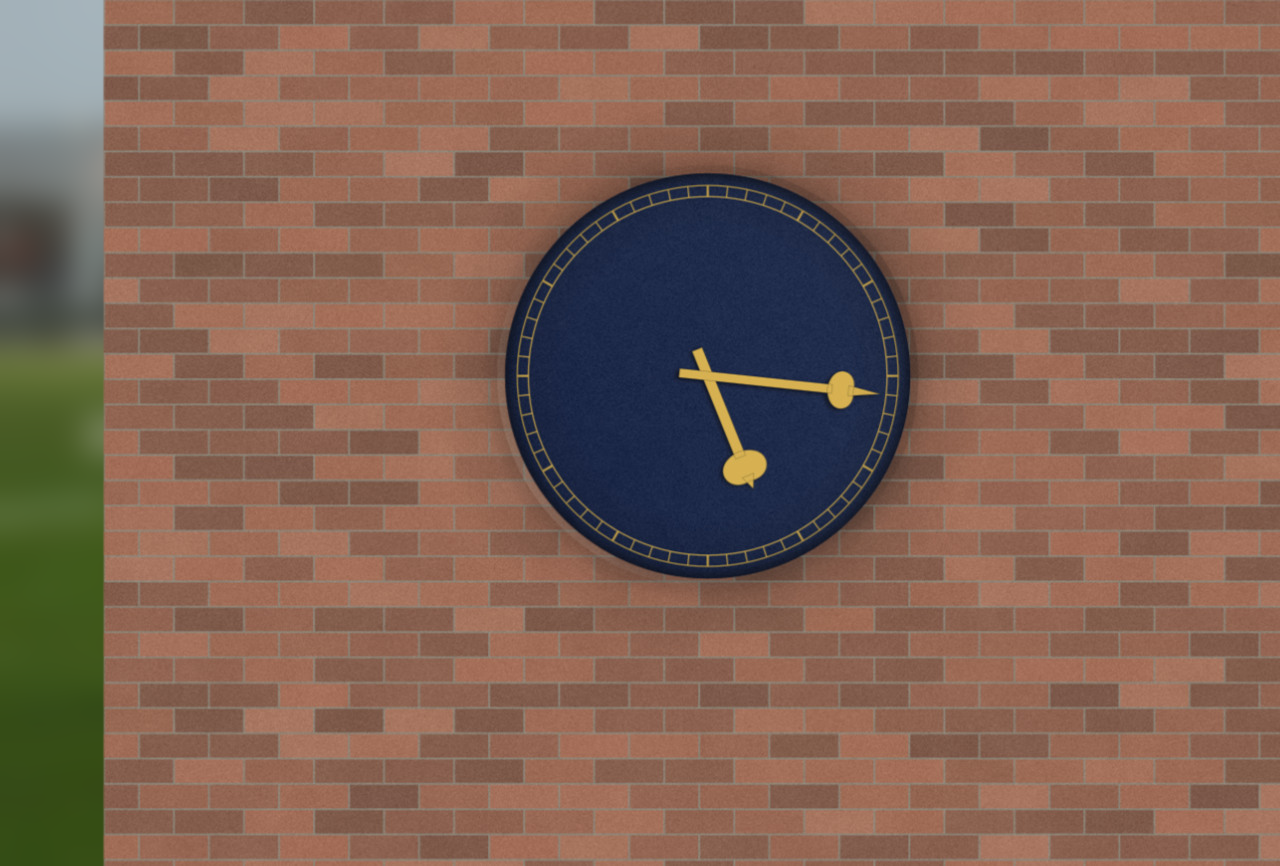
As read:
5.16
